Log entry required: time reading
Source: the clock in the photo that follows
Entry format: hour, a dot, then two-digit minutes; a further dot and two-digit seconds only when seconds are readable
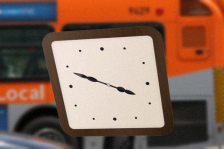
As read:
3.49
